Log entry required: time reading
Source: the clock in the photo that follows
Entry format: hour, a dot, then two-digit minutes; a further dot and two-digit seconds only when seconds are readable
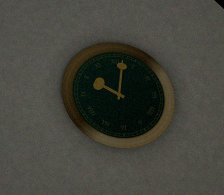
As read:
10.02
